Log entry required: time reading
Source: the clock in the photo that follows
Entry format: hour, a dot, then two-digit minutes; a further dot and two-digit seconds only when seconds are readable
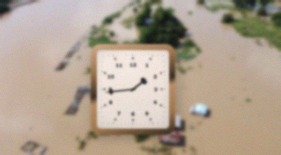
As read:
1.44
